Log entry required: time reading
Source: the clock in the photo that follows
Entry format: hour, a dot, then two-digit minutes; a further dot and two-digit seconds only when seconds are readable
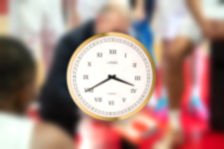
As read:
3.40
